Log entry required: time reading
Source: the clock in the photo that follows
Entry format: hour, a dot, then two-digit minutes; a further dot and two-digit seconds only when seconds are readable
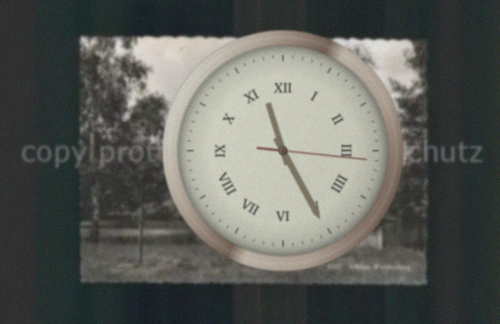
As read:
11.25.16
